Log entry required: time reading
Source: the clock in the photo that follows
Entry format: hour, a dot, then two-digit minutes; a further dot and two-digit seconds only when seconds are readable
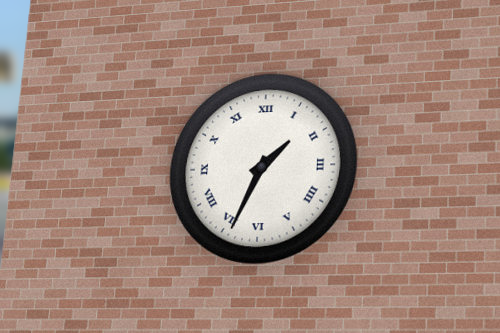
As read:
1.34
